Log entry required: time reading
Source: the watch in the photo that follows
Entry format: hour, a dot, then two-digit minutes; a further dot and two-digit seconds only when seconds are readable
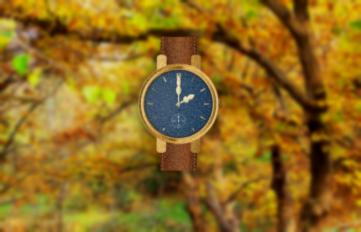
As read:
2.00
